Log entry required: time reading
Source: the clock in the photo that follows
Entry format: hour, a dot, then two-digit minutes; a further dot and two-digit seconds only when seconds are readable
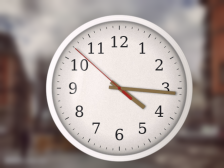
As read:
4.15.52
